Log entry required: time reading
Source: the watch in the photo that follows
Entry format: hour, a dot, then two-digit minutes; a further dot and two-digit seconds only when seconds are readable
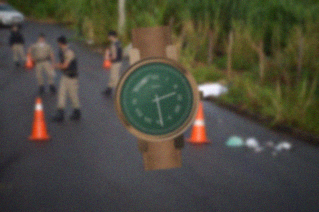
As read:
2.29
